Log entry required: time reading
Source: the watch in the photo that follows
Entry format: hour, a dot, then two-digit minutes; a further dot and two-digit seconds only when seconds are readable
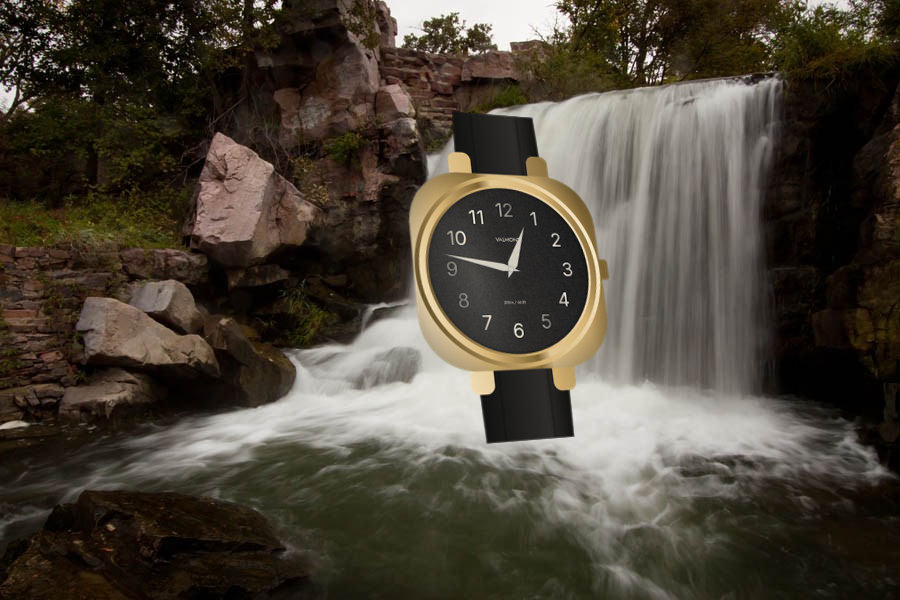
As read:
12.47
